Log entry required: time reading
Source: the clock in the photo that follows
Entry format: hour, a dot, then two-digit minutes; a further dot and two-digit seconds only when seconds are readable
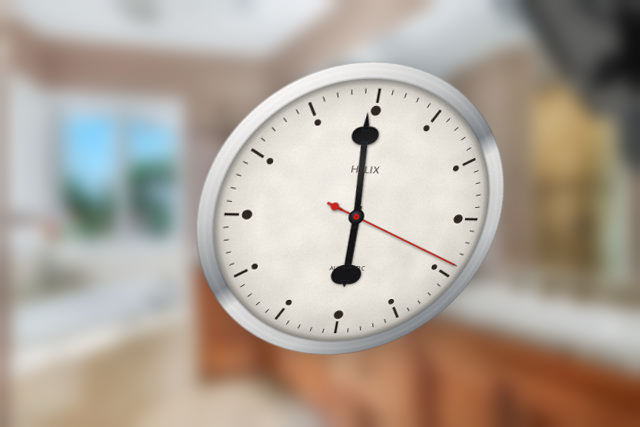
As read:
5.59.19
